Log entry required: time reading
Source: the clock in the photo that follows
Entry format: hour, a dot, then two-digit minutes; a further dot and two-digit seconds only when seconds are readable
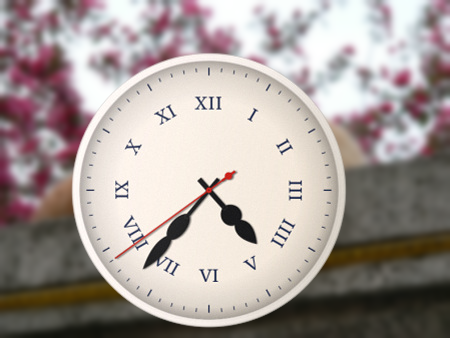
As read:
4.36.39
